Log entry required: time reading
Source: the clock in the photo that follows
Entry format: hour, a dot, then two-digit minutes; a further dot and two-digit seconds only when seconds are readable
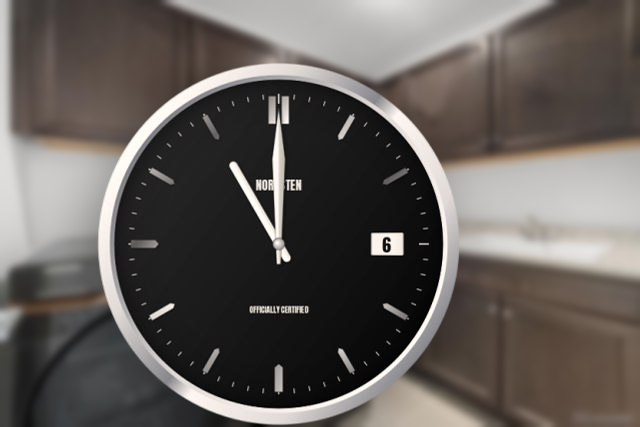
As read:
11.00
